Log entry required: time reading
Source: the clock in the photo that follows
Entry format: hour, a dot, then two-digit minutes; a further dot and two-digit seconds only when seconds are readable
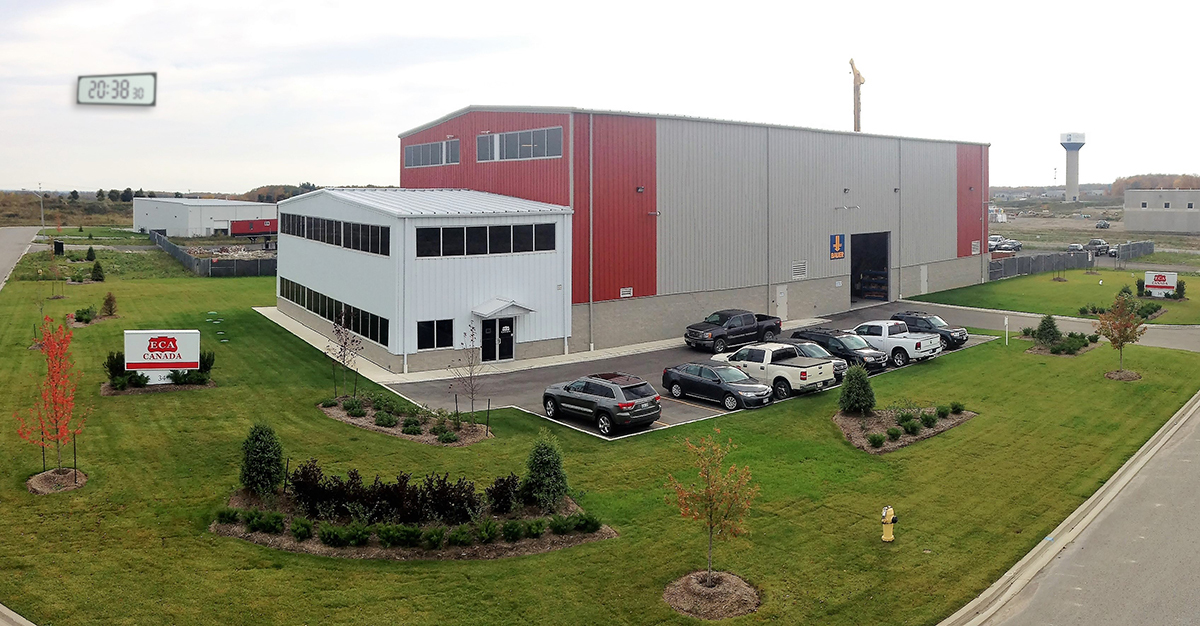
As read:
20.38
